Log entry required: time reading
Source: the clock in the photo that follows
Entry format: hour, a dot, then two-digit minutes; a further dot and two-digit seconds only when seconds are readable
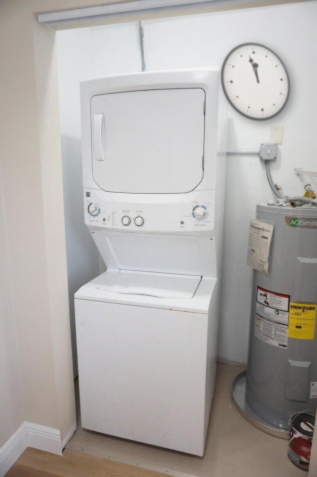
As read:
11.58
